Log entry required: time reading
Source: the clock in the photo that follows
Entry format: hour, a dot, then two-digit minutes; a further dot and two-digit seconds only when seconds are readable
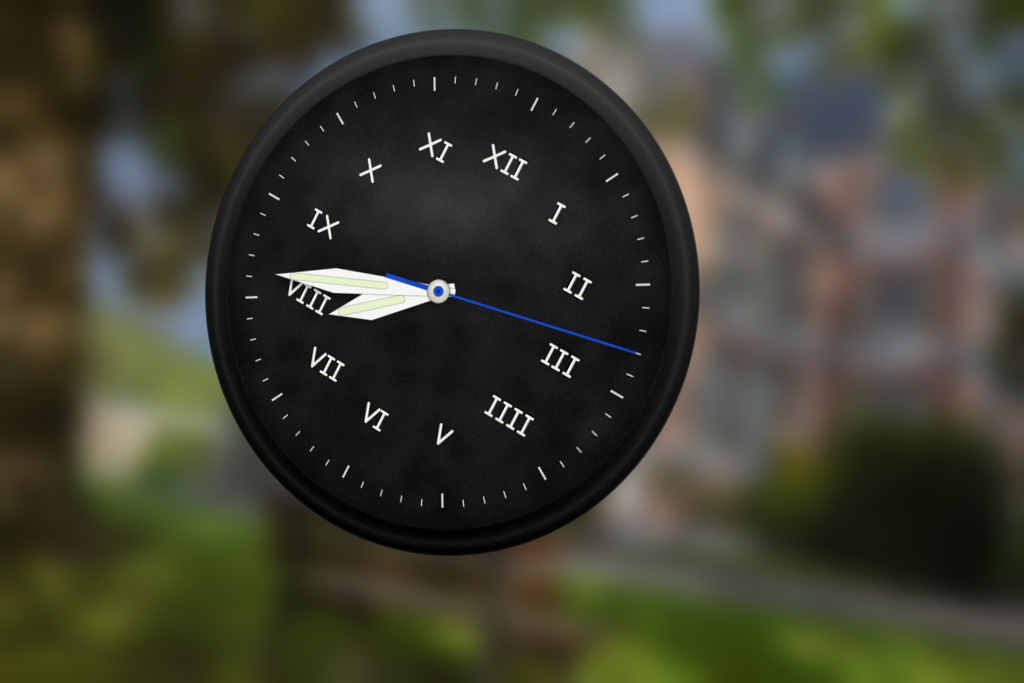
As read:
7.41.13
